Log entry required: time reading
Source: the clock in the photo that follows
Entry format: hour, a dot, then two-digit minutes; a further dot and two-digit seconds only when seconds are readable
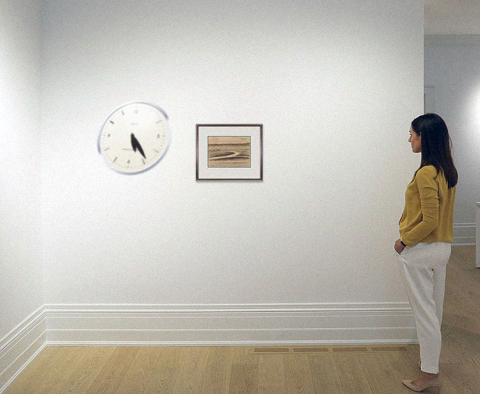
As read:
5.24
